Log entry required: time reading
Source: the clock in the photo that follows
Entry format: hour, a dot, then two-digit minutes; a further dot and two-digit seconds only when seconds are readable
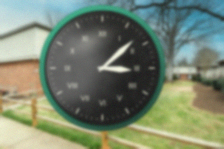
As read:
3.08
